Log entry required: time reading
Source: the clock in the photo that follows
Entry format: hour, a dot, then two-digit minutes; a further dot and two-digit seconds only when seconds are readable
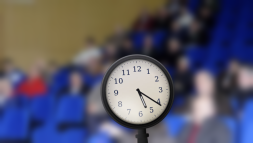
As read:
5.21
